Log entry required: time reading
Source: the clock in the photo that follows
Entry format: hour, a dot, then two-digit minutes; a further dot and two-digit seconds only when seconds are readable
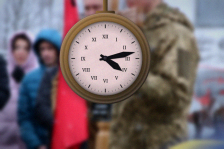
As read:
4.13
